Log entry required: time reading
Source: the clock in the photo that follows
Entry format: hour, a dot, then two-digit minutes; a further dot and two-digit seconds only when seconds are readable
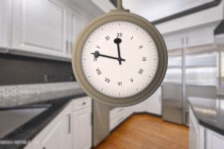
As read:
11.47
